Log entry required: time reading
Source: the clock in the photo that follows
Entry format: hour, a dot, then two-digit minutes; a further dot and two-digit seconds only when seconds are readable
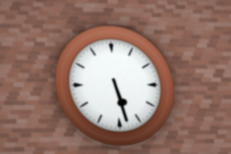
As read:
5.28
